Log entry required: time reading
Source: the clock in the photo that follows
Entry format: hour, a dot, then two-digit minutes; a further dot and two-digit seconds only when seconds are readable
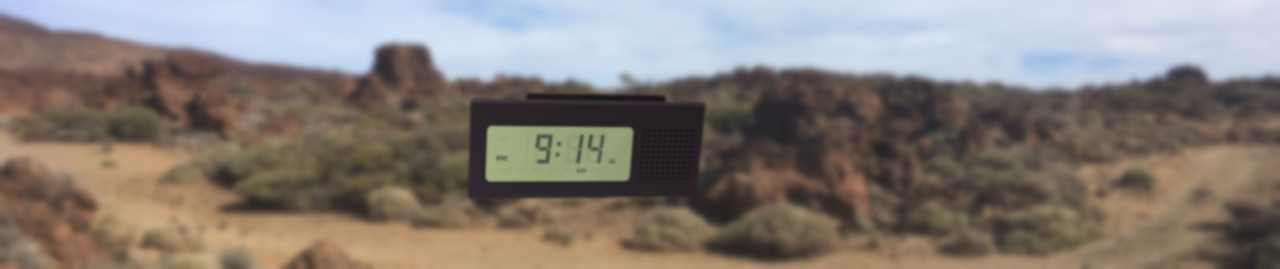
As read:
9.14
